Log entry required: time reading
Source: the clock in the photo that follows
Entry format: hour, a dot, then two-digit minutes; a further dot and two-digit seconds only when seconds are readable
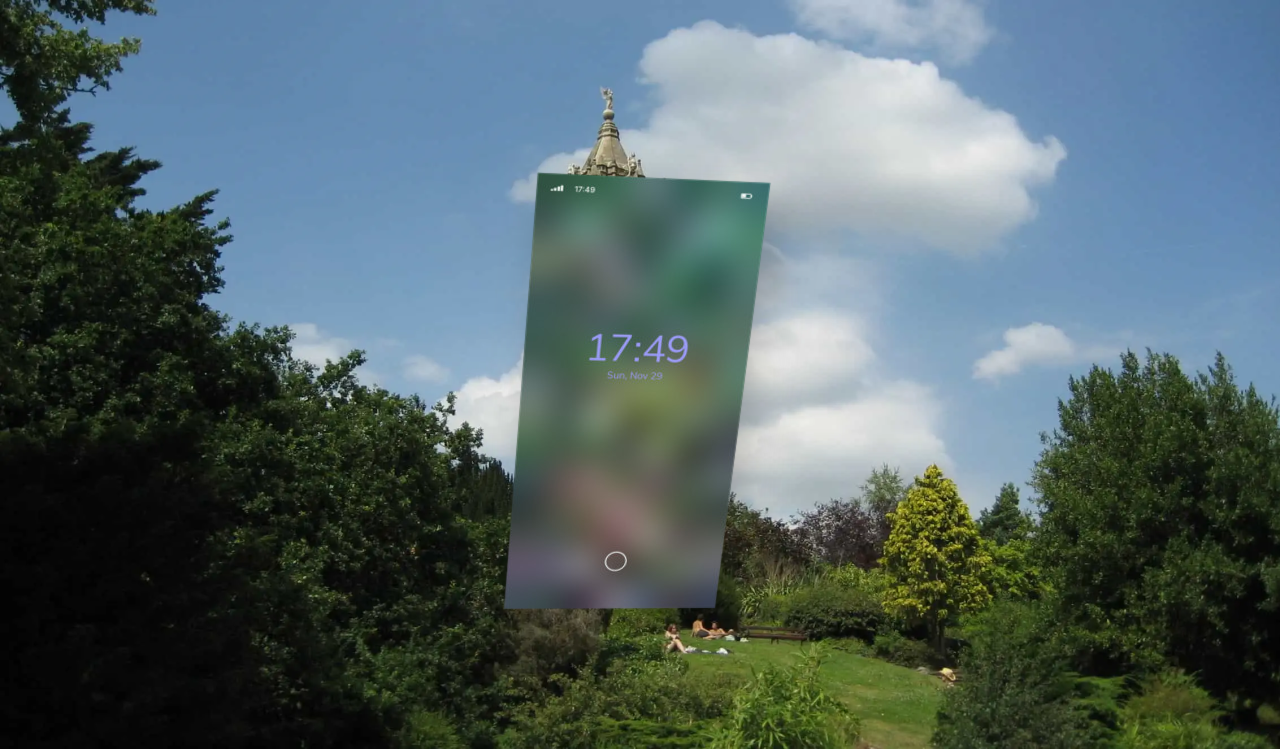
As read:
17.49
